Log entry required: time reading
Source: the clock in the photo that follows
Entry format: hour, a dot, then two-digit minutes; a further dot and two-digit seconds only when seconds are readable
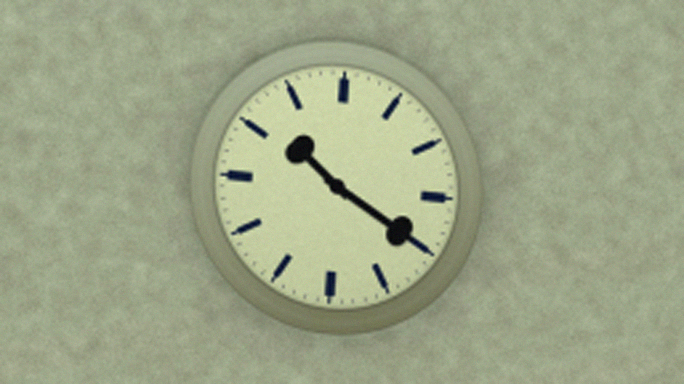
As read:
10.20
